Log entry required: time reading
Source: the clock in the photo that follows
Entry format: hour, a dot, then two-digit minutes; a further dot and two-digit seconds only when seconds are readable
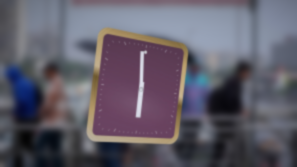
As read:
5.59
